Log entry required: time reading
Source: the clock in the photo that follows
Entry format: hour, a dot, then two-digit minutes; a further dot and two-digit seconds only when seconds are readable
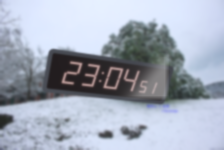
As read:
23.04.51
